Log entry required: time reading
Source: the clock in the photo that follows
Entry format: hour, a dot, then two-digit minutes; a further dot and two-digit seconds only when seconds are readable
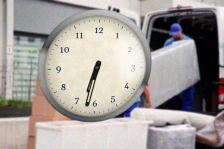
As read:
6.32
